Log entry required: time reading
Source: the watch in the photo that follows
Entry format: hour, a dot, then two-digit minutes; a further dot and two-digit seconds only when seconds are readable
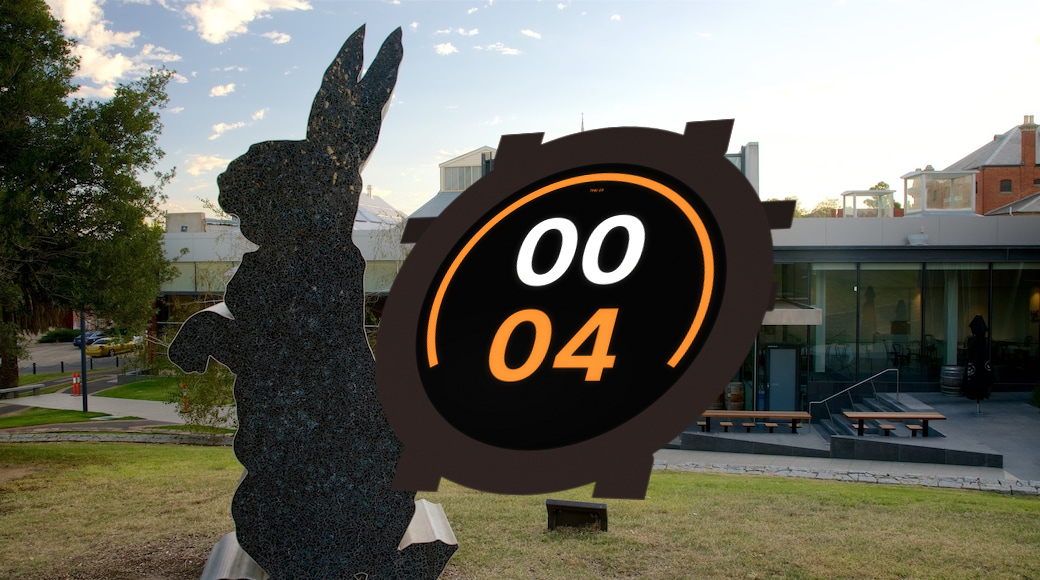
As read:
0.04
